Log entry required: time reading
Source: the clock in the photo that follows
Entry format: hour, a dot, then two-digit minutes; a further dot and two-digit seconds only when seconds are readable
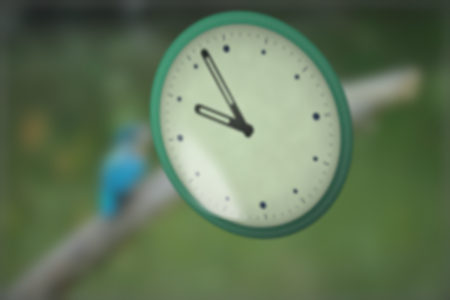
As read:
9.57
